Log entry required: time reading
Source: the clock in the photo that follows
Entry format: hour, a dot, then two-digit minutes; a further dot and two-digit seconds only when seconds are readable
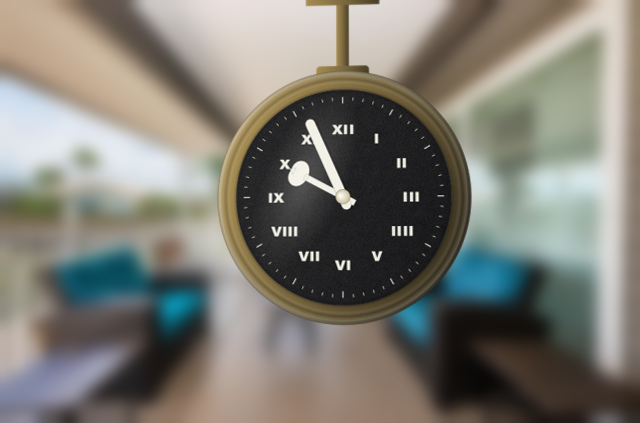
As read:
9.56
